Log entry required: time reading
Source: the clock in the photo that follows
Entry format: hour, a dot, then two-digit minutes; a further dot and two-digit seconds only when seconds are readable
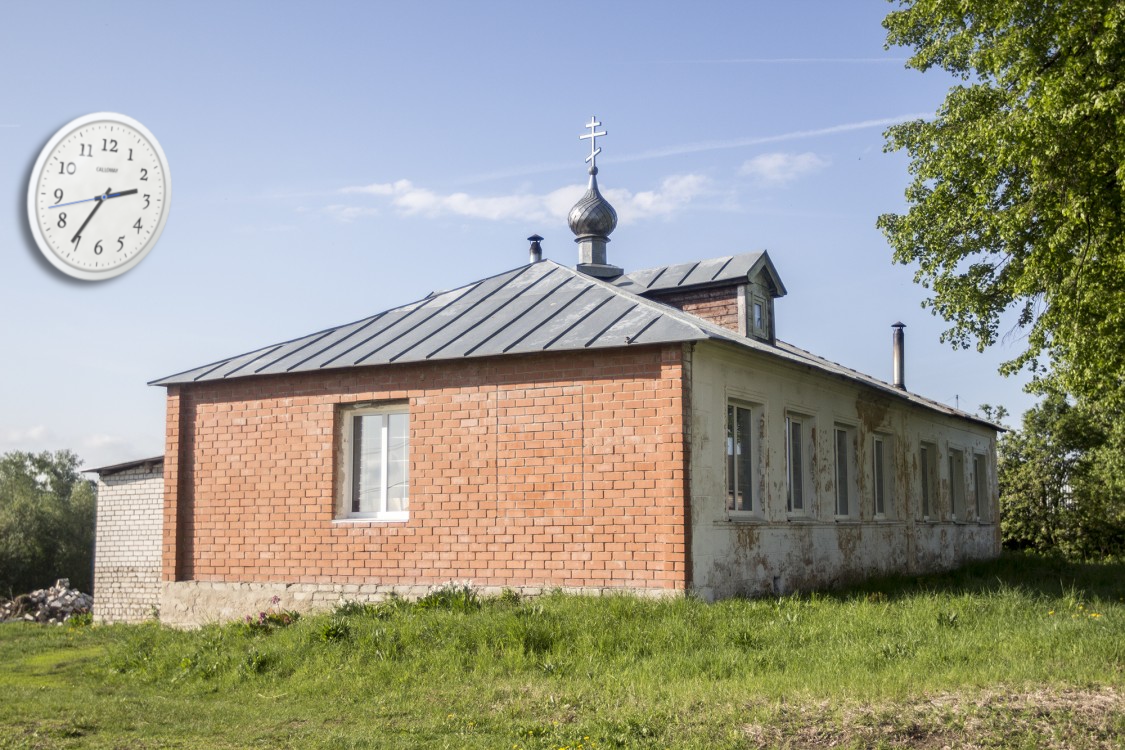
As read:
2.35.43
